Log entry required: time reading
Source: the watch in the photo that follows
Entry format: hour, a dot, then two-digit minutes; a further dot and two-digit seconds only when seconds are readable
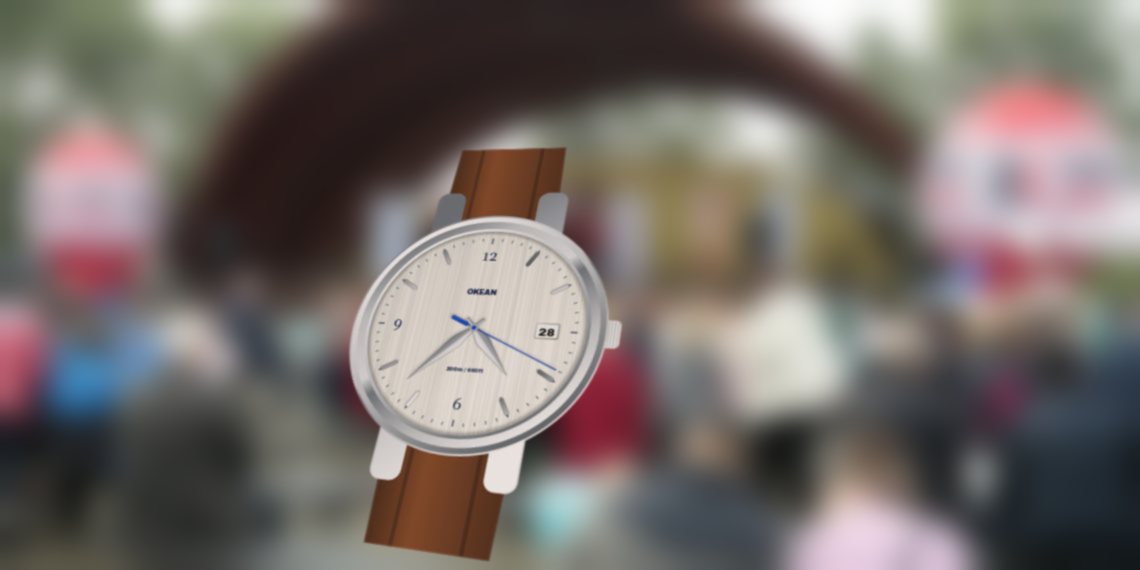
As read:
4.37.19
